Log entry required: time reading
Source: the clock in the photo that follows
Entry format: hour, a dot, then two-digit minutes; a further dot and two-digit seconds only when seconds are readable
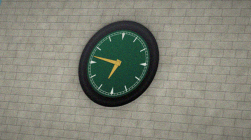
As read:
6.47
